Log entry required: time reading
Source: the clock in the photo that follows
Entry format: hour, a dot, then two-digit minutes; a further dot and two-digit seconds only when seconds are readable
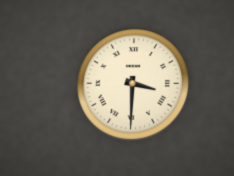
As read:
3.30
